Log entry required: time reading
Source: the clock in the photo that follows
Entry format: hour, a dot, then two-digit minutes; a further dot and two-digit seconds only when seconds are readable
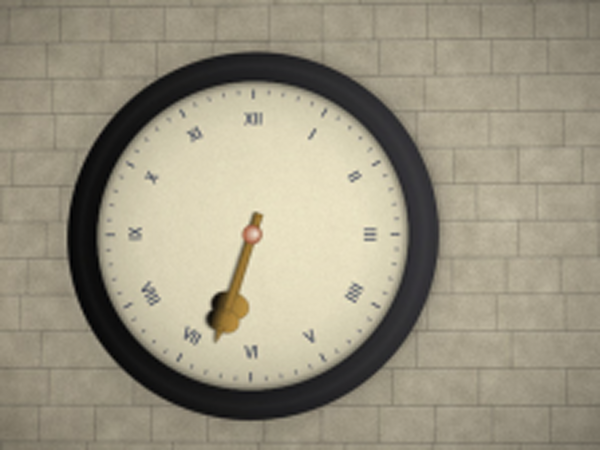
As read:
6.33
